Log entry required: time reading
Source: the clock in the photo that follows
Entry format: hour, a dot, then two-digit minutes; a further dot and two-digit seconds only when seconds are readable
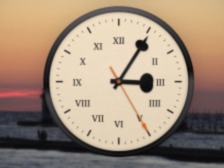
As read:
3.05.25
